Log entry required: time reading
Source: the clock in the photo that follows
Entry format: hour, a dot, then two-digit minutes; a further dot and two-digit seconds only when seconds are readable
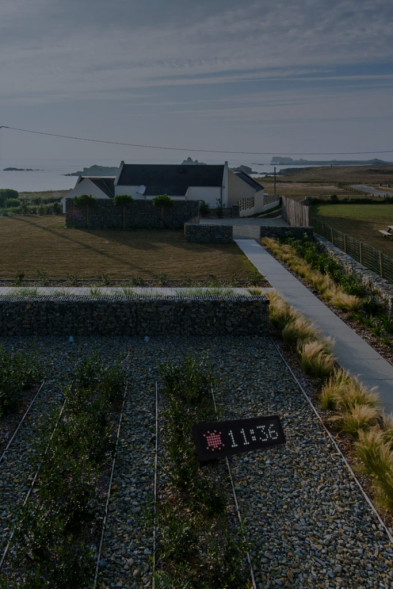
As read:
11.36
